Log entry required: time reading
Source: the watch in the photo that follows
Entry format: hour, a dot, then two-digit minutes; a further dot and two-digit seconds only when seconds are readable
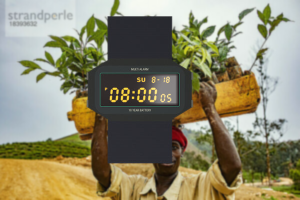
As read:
8.00.05
